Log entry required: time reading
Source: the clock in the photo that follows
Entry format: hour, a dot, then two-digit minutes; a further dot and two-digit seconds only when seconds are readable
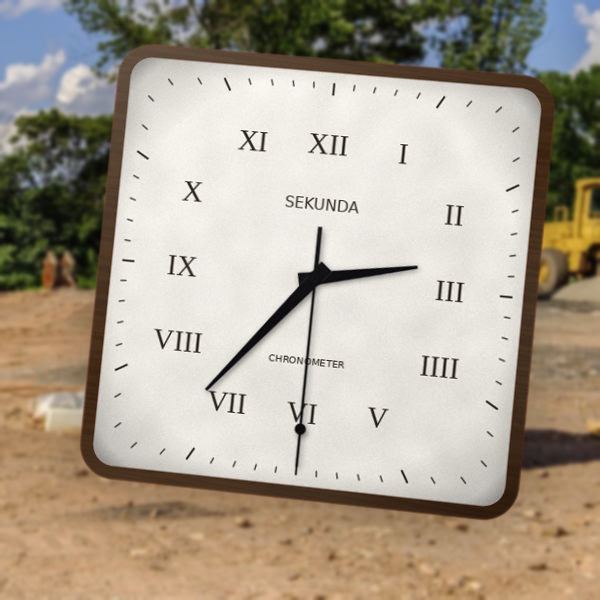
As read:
2.36.30
